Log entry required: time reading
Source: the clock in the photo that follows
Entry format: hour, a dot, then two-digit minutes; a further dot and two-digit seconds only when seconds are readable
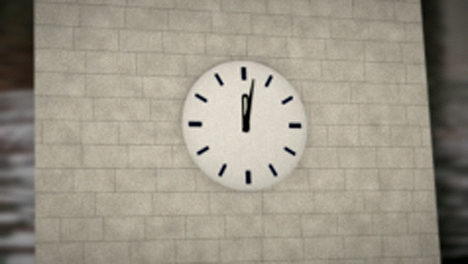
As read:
12.02
